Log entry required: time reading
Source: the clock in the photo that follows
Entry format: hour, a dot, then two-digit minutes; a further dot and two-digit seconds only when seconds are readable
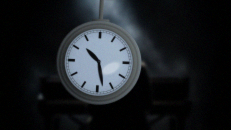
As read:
10.28
